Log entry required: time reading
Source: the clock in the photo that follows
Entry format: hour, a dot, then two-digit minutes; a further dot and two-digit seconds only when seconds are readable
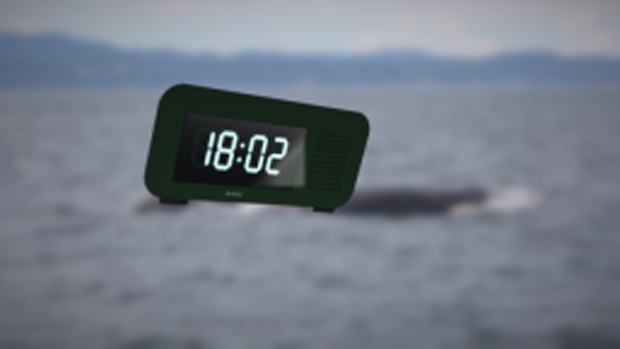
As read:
18.02
